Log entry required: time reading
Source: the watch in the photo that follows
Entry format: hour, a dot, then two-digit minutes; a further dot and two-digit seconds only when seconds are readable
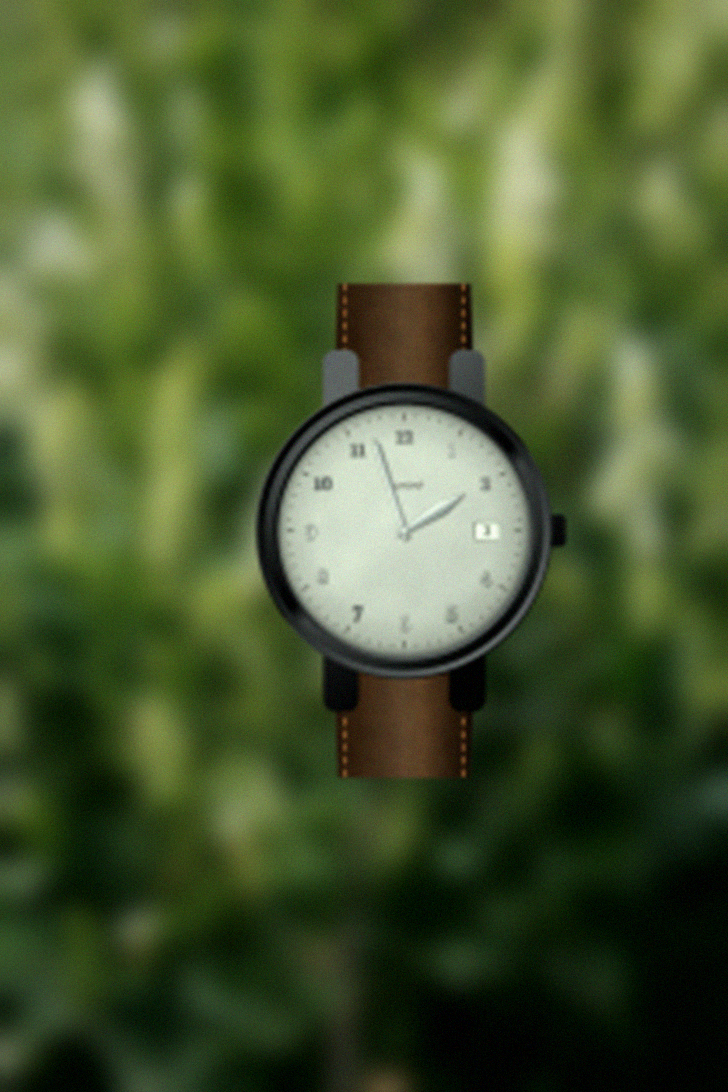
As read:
1.57
